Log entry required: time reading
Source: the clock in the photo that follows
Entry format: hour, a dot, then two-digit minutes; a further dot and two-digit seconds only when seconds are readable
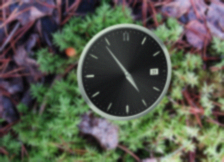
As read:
4.54
